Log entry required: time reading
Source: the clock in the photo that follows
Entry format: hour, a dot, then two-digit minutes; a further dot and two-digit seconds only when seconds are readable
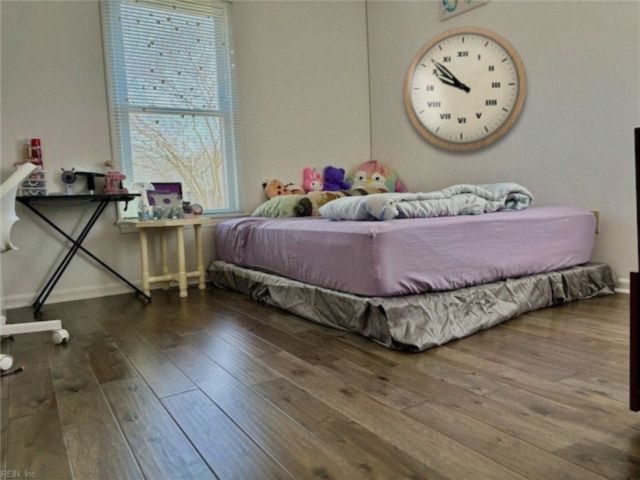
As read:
9.52
